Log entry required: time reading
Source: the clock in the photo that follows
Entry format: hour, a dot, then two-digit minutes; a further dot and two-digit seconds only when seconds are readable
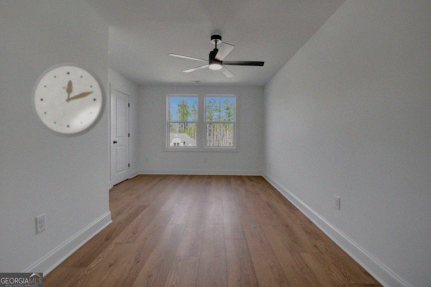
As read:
12.12
